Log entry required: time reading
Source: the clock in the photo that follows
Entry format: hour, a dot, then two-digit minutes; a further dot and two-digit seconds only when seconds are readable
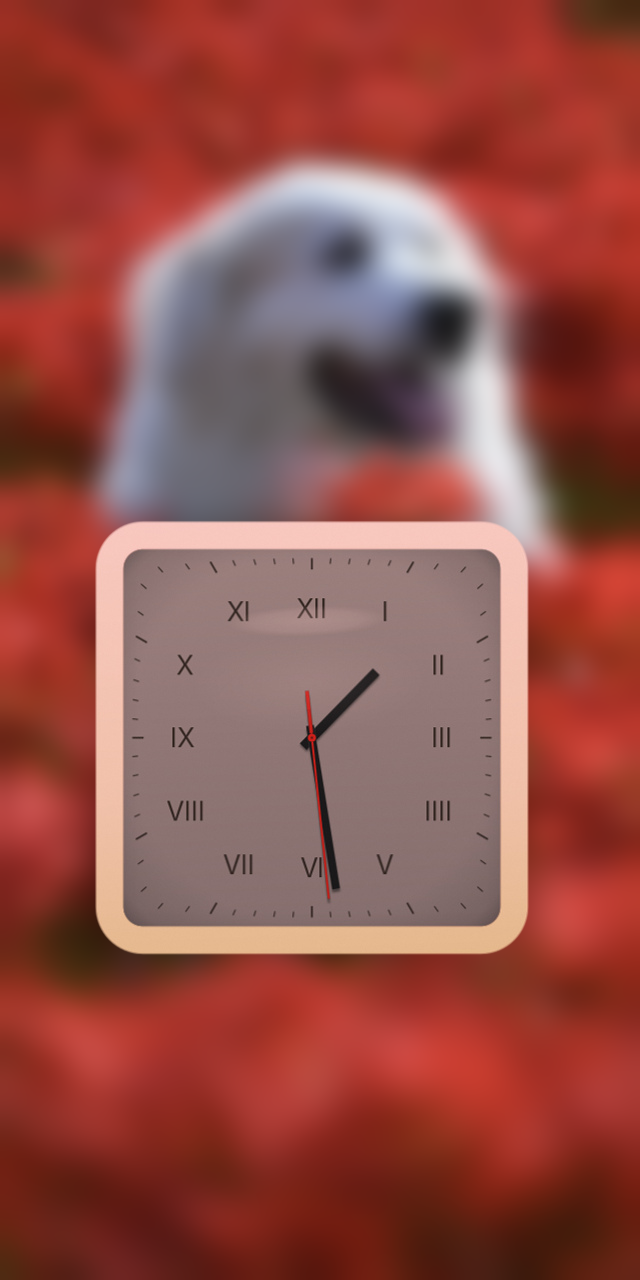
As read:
1.28.29
